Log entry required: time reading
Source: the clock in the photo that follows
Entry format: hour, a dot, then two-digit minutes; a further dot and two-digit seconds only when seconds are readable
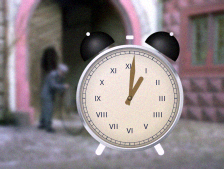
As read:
1.01
